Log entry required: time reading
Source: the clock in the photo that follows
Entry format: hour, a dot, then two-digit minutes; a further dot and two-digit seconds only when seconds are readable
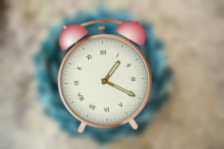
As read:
1.20
